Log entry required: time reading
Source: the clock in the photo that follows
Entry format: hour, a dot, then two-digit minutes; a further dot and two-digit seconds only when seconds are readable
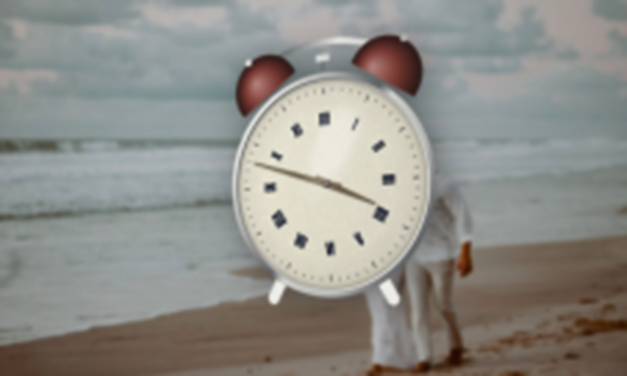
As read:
3.48
